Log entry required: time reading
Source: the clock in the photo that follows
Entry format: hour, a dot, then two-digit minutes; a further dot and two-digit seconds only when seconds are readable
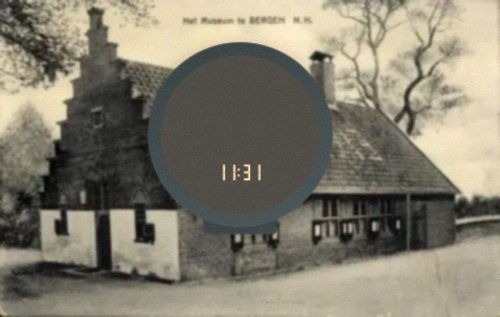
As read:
11.31
